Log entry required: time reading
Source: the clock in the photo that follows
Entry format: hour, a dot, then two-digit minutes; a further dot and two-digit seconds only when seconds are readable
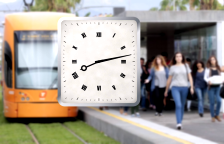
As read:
8.13
